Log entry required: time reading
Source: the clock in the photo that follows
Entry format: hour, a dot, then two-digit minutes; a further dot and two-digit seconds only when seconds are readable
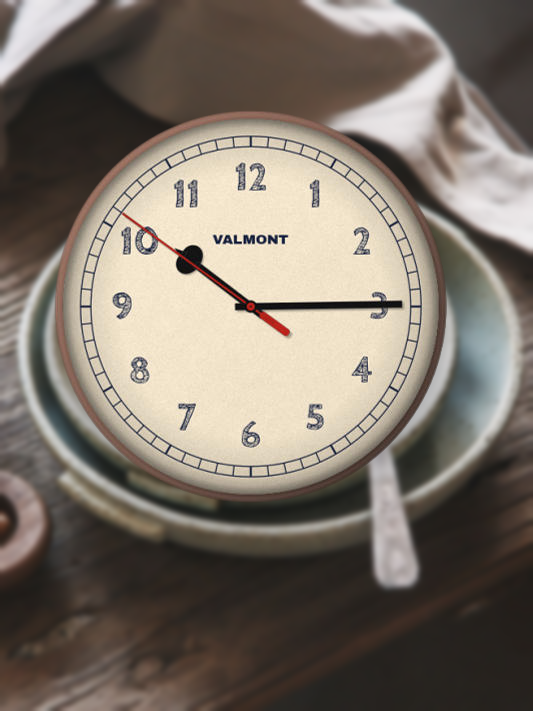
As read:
10.14.51
